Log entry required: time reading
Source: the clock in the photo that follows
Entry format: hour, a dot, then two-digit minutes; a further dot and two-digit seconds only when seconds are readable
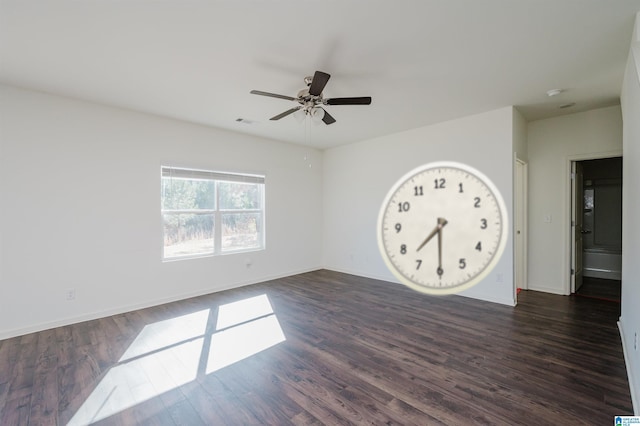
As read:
7.30
